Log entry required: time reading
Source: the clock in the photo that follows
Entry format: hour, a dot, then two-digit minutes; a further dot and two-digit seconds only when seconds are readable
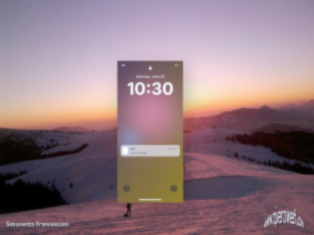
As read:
10.30
